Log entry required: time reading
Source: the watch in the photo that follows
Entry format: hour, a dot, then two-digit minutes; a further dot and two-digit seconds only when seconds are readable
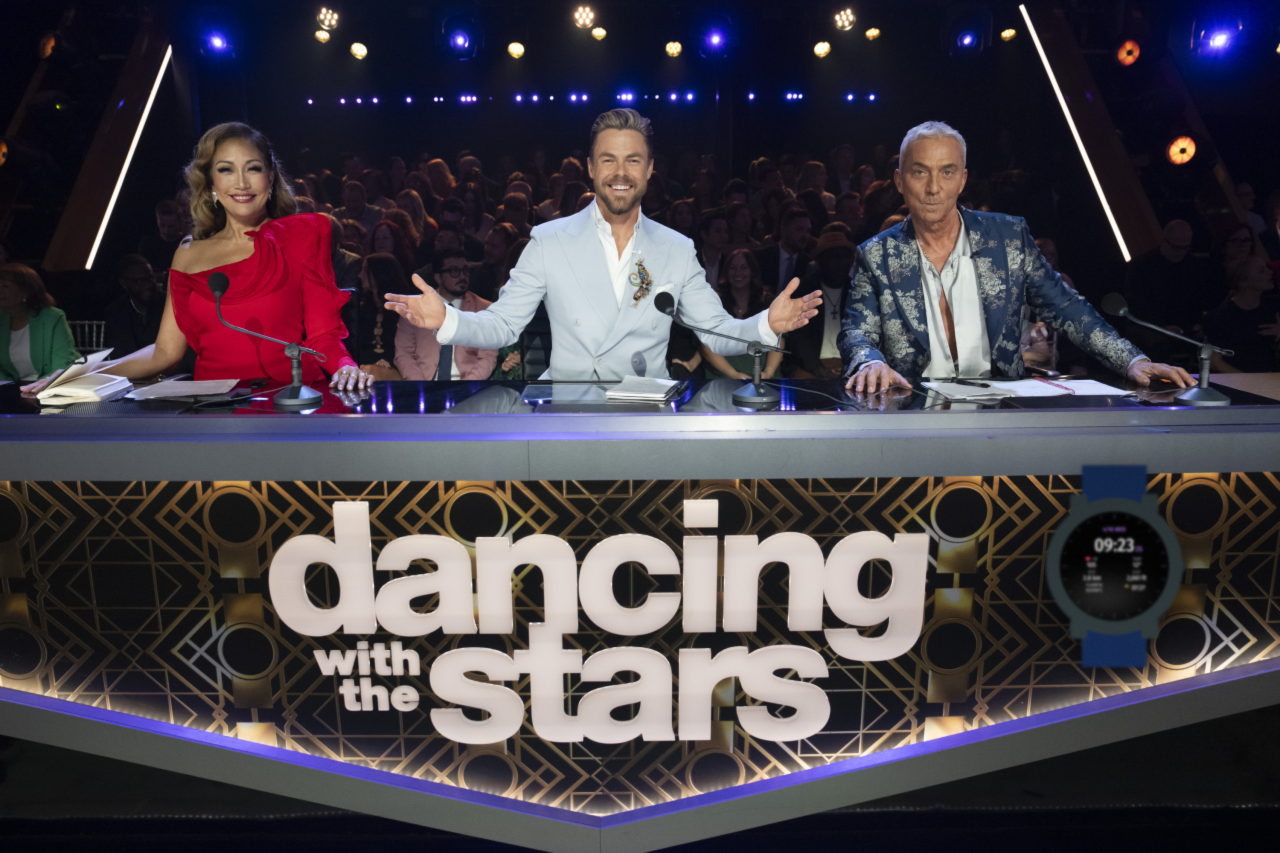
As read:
9.23
